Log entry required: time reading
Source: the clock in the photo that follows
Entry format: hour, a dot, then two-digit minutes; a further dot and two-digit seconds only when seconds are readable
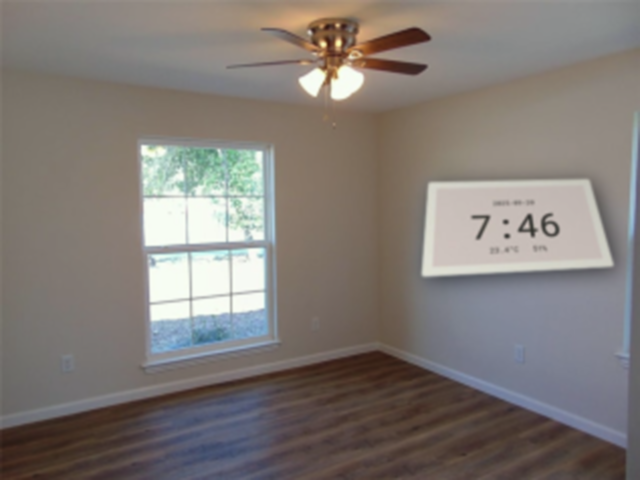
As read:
7.46
